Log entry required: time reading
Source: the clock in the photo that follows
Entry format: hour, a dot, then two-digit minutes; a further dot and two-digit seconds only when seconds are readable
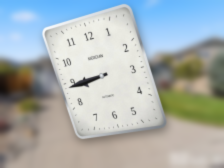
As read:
8.44
